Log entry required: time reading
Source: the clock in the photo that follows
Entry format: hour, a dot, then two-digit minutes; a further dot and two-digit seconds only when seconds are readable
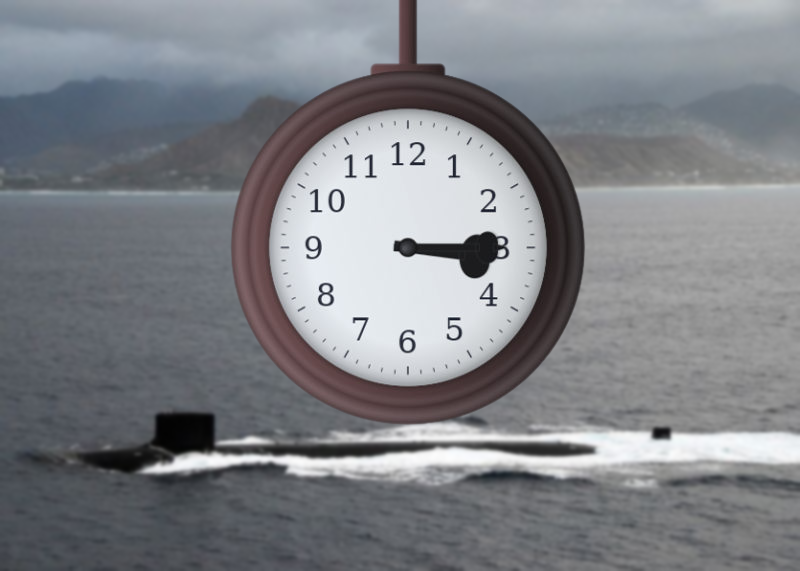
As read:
3.15
